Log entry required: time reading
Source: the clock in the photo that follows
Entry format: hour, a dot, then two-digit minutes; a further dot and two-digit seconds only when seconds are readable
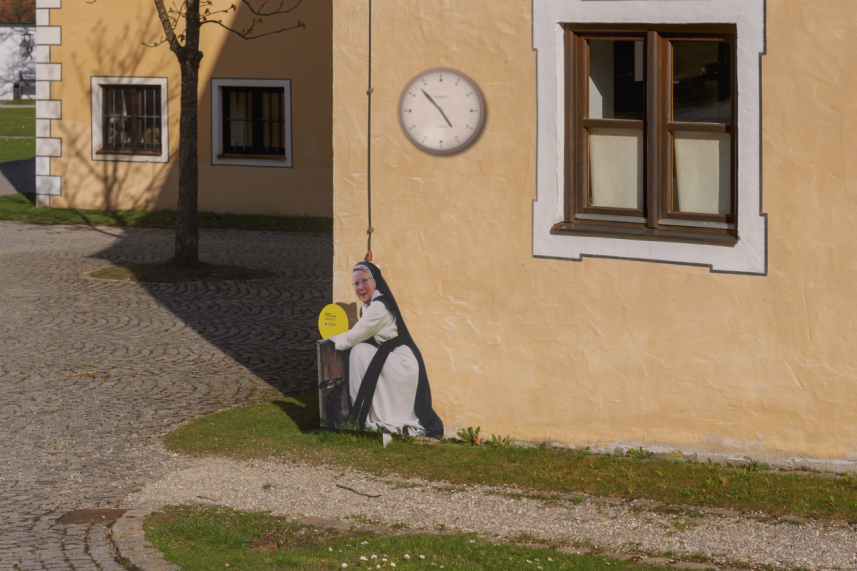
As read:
4.53
